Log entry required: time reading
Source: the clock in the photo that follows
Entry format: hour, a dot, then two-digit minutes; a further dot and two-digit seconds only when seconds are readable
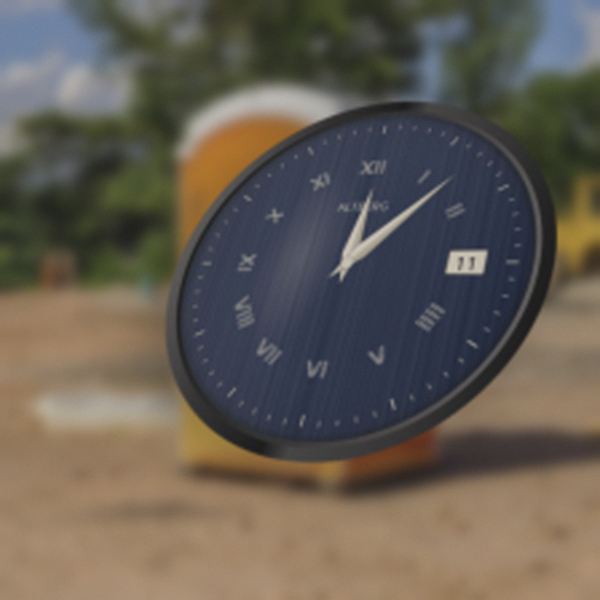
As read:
12.07
